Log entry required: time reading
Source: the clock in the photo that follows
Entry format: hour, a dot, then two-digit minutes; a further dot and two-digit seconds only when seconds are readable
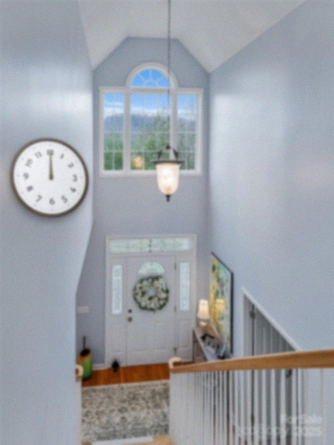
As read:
12.00
